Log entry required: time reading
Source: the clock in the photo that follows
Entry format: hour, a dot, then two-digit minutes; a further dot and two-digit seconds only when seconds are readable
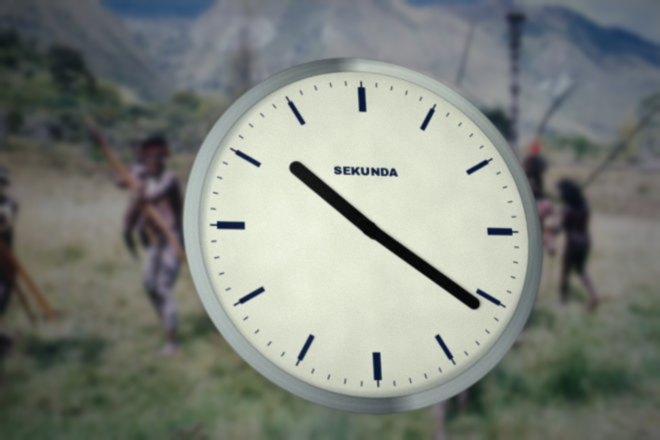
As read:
10.21
